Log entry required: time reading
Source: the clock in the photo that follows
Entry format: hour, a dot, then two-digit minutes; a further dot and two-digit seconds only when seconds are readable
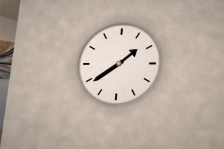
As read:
1.39
